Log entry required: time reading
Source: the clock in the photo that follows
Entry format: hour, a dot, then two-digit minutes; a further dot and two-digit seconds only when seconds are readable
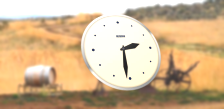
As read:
2.31
